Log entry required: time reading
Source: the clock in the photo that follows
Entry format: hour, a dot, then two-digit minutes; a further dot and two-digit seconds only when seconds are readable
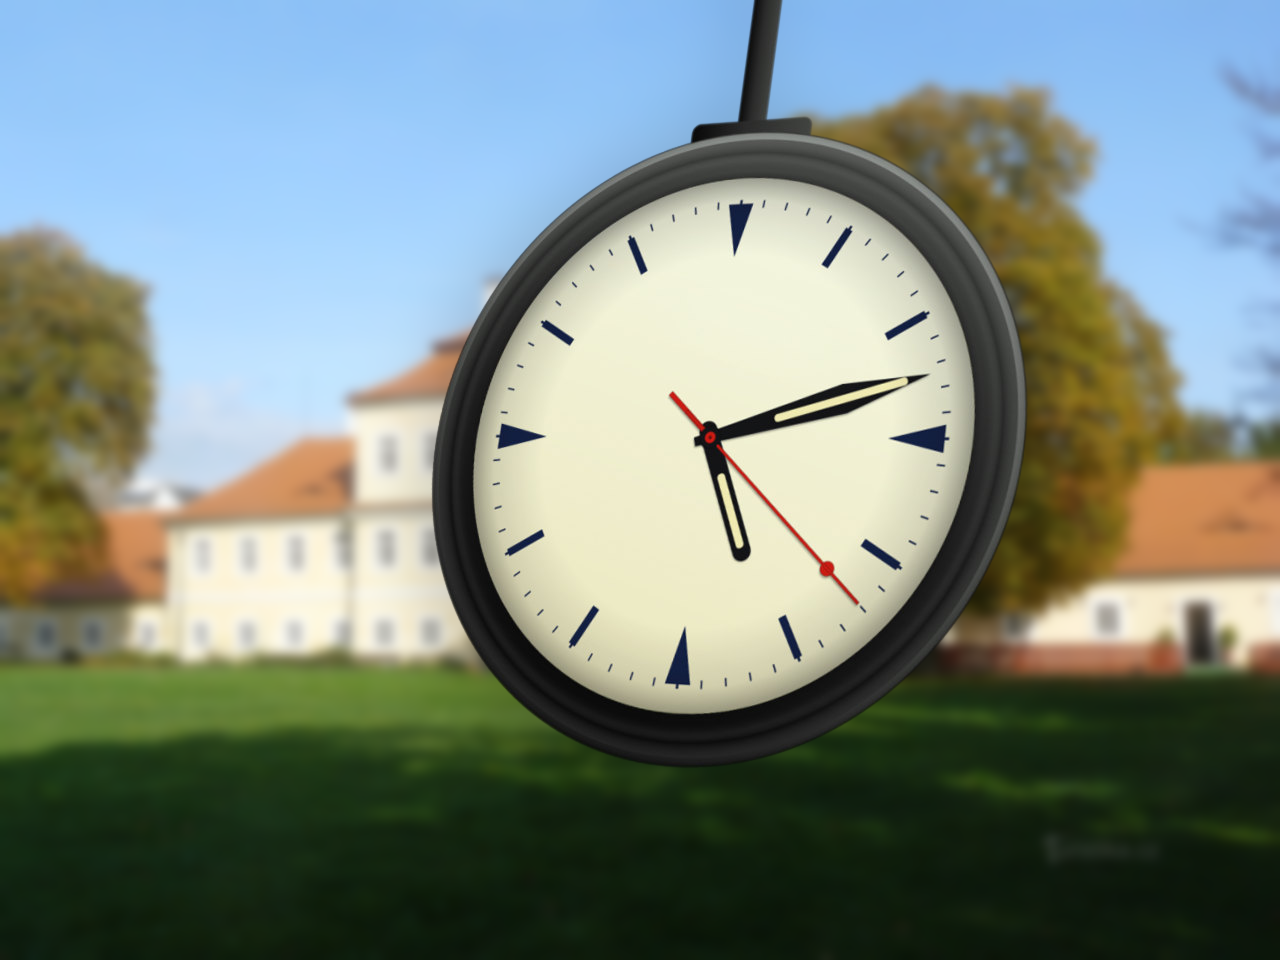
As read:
5.12.22
